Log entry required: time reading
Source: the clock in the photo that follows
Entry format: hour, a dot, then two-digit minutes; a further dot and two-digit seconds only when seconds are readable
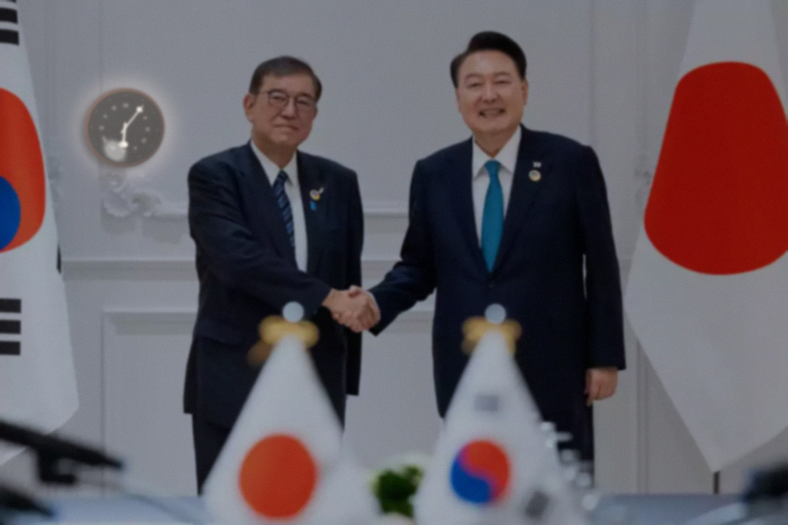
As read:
6.06
